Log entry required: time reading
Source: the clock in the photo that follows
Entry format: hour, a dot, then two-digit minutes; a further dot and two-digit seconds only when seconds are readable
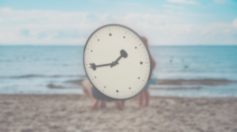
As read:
1.44
